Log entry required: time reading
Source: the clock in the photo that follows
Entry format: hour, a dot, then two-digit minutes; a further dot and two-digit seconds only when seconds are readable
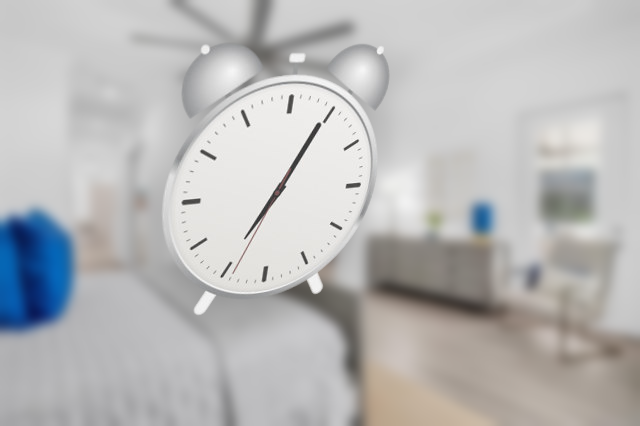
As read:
7.04.34
